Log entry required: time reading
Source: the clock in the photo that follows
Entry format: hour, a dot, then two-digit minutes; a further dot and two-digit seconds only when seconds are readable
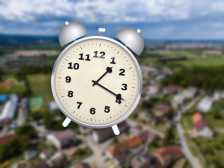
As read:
1.19
